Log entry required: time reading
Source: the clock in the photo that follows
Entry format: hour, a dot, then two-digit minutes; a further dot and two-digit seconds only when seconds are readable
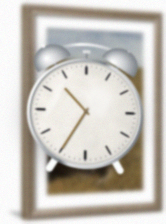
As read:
10.35
